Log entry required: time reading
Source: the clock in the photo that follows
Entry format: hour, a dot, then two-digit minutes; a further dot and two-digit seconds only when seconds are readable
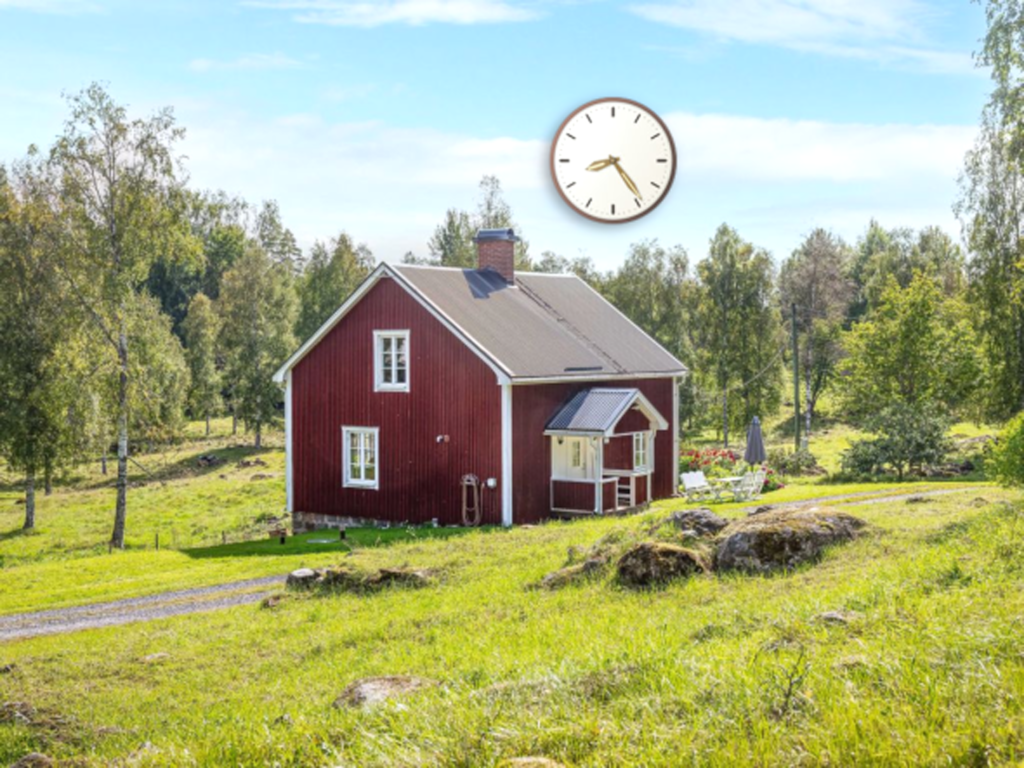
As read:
8.24
